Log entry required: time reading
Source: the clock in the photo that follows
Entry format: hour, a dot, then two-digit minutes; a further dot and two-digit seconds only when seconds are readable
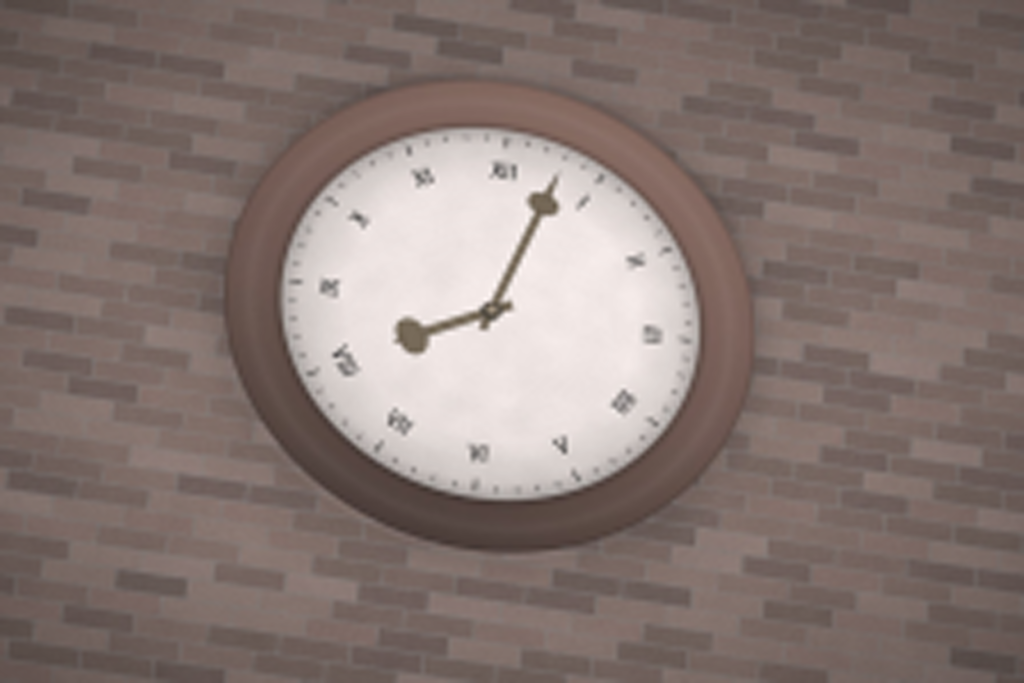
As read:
8.03
